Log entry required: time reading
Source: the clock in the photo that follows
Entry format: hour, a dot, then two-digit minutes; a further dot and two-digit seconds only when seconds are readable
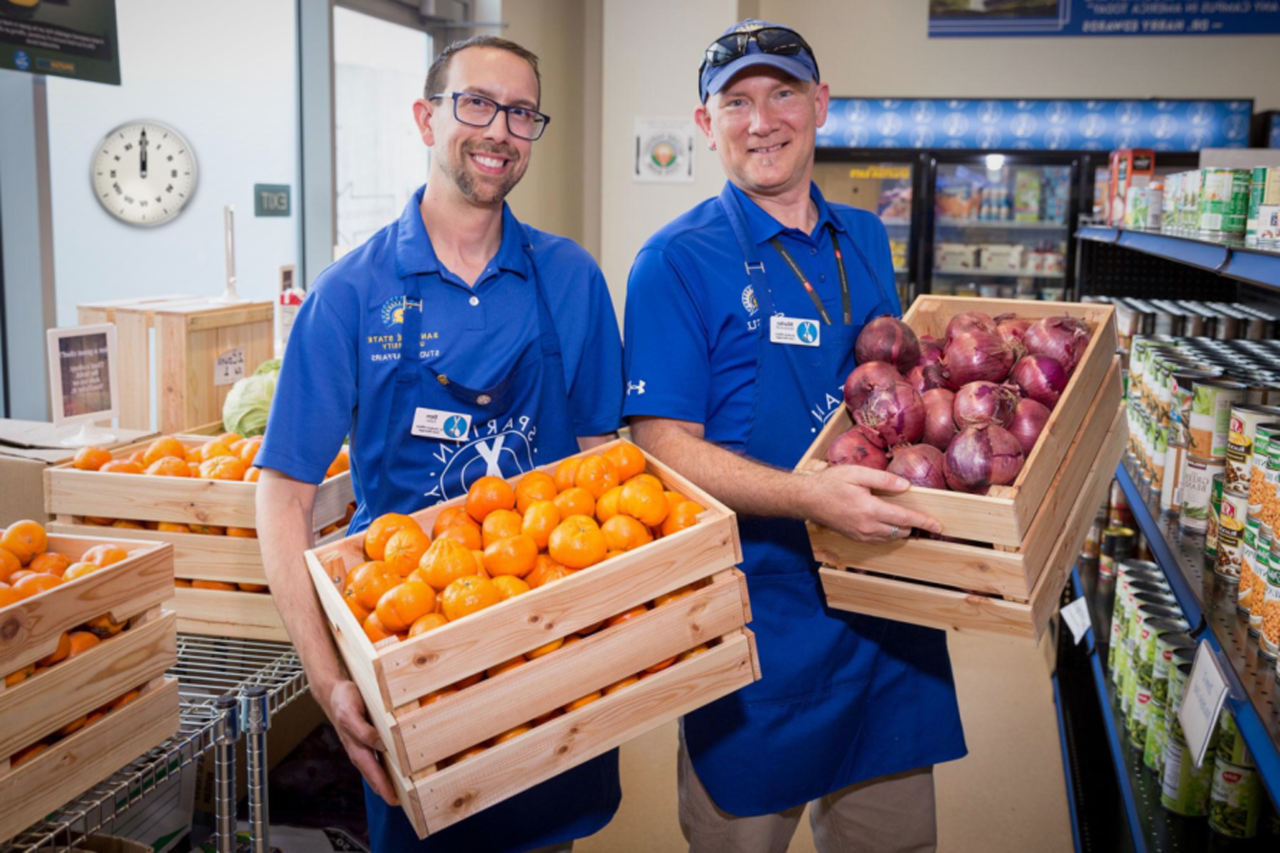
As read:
12.00
